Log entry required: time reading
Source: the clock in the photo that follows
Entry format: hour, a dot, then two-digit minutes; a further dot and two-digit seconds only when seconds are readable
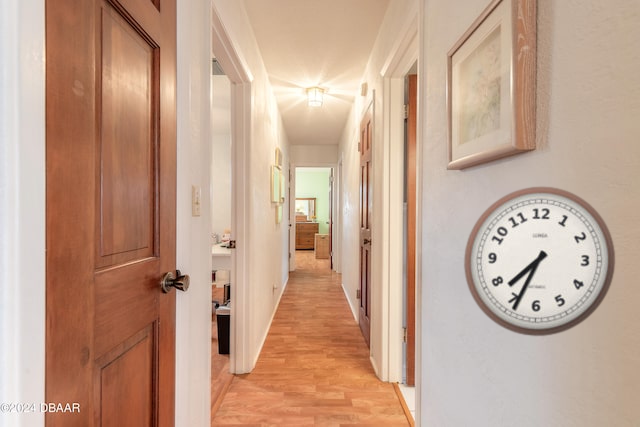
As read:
7.34
